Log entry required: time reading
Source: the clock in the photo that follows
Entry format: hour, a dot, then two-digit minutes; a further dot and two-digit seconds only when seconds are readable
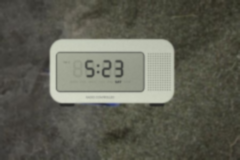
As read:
5.23
